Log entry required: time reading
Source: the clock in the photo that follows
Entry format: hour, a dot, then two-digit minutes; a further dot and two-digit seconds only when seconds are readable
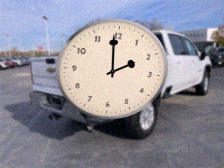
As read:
1.59
